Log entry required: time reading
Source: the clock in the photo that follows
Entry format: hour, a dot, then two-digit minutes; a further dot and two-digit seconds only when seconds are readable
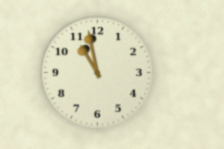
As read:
10.58
